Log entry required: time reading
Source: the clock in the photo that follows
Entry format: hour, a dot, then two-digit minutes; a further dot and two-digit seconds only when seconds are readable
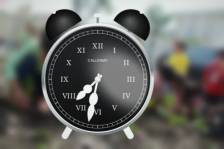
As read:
7.32
